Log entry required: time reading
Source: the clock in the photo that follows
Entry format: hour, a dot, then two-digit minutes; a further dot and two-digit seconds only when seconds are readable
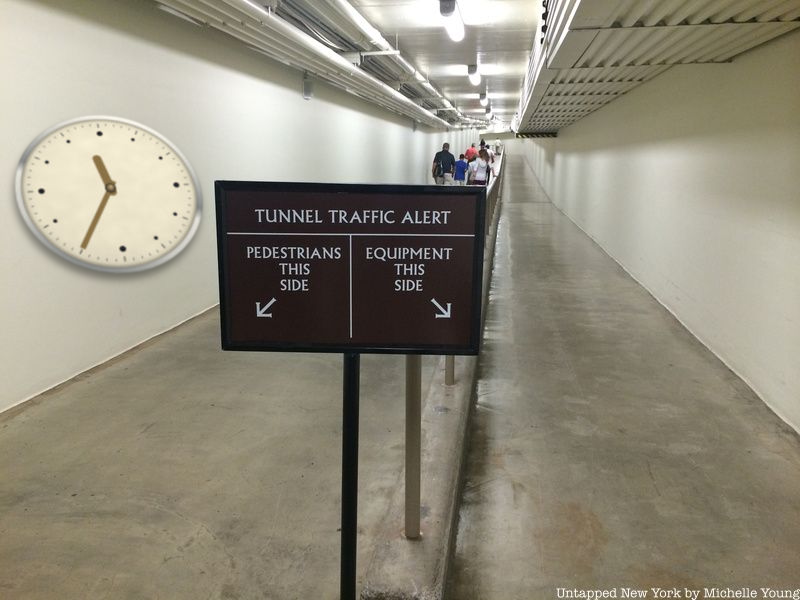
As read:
11.35
